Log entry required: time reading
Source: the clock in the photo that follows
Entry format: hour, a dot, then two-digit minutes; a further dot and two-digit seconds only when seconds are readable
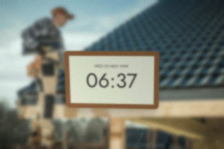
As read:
6.37
